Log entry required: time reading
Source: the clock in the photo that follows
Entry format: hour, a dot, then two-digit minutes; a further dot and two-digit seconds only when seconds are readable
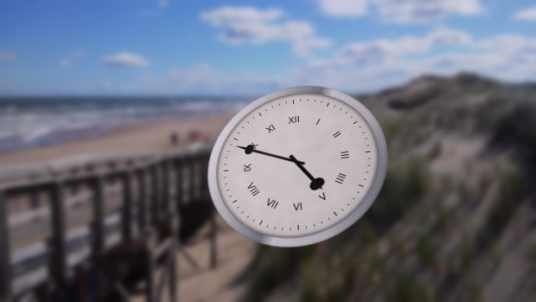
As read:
4.49
